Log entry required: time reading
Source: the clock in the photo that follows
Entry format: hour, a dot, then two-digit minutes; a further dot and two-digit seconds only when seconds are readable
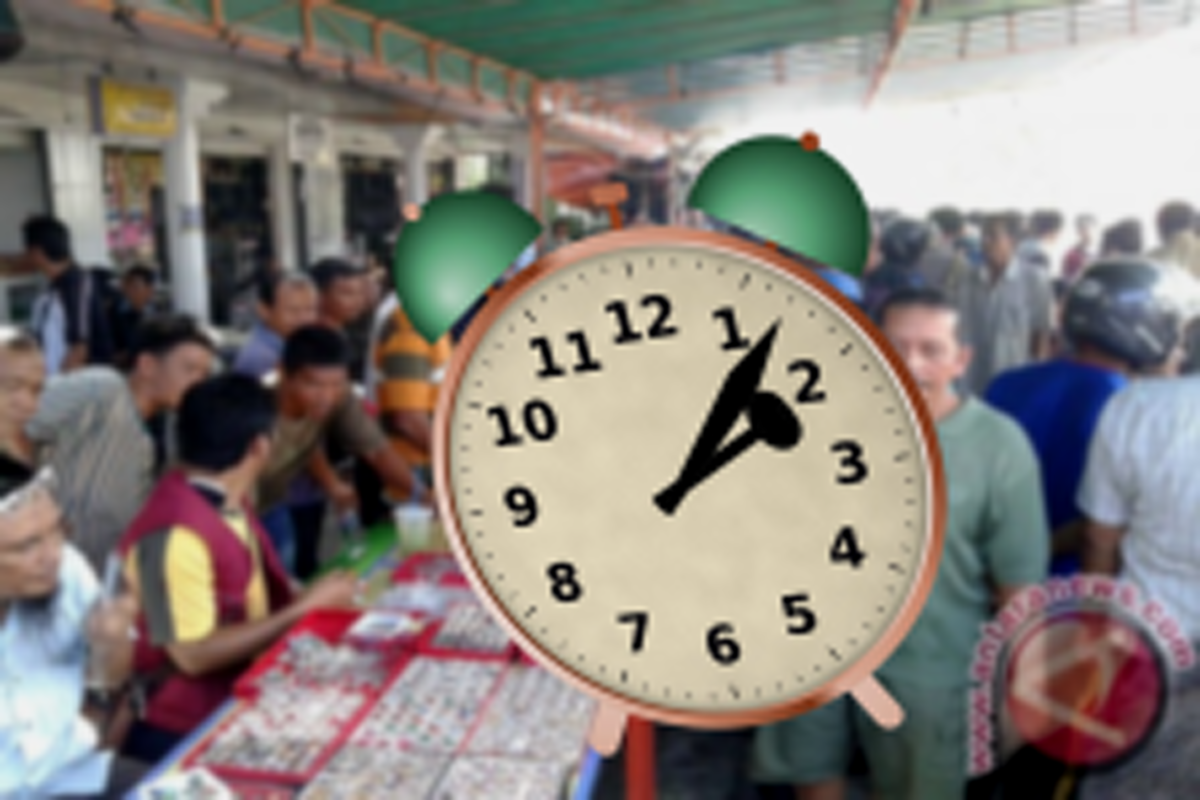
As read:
2.07
